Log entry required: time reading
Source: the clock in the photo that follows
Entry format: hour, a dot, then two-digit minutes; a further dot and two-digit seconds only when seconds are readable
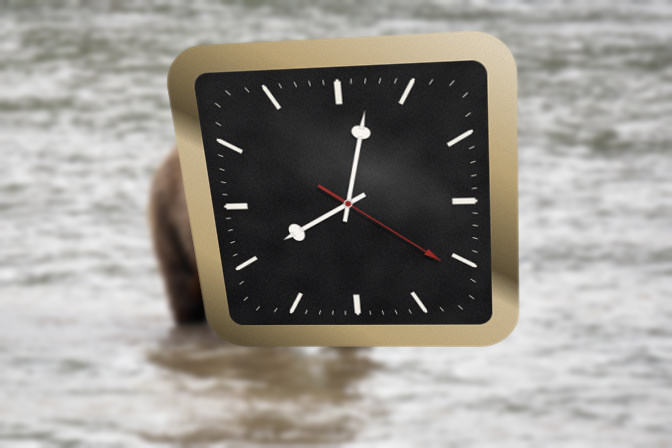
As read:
8.02.21
